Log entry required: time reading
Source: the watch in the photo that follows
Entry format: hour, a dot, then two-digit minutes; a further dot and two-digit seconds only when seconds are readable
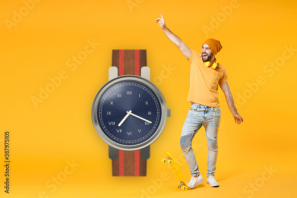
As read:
7.19
